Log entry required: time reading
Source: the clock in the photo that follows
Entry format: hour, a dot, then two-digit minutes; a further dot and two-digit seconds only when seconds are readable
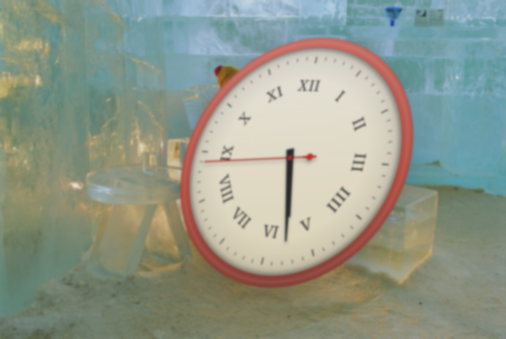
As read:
5.27.44
